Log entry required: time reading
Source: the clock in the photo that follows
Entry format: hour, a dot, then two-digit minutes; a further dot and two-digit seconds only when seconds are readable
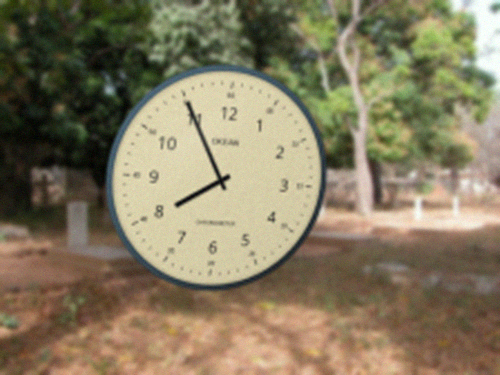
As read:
7.55
